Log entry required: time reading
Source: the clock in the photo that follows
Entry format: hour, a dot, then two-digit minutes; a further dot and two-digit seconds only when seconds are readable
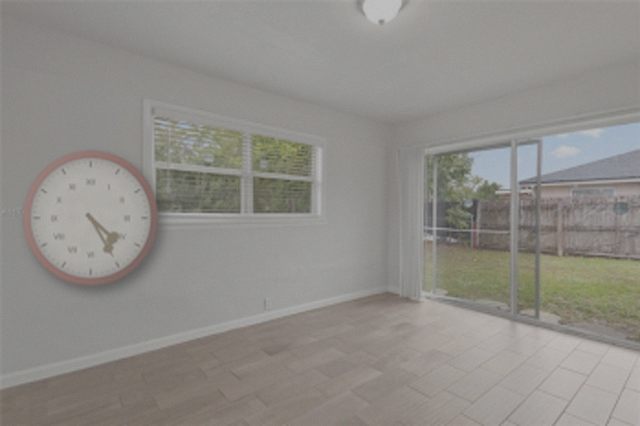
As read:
4.25
